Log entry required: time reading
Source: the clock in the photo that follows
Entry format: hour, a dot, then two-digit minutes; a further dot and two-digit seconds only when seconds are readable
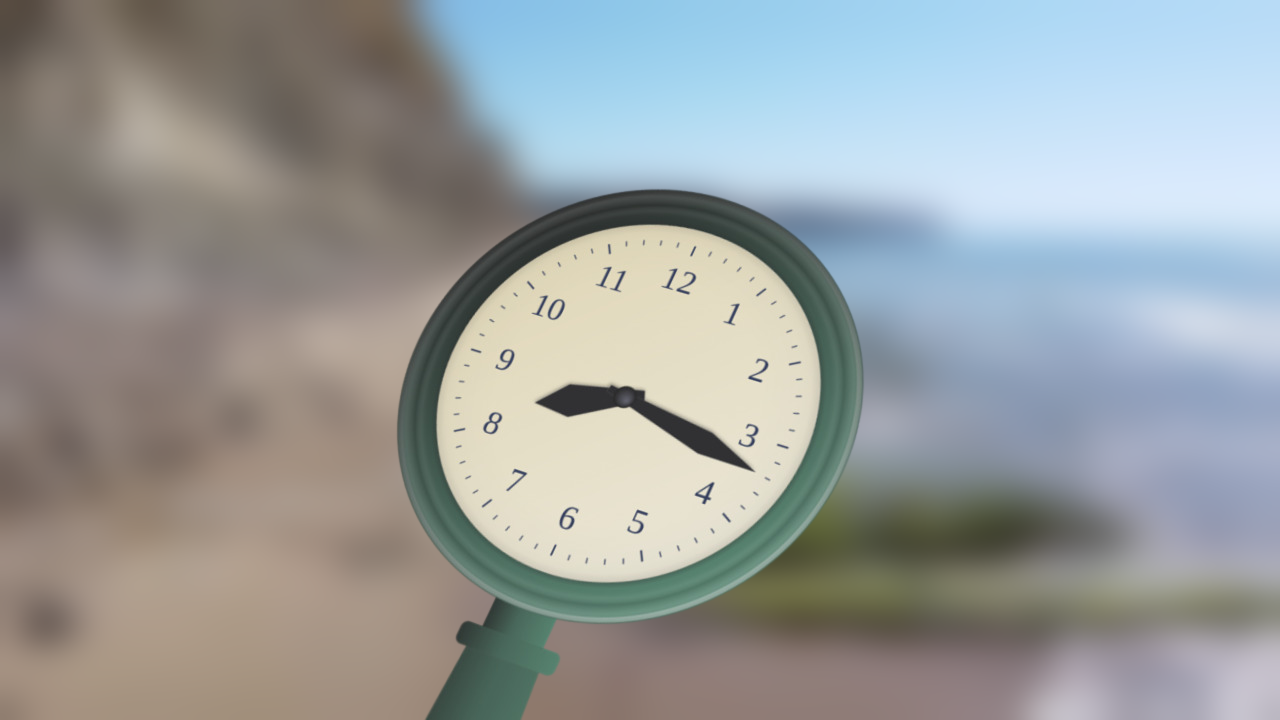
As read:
8.17
